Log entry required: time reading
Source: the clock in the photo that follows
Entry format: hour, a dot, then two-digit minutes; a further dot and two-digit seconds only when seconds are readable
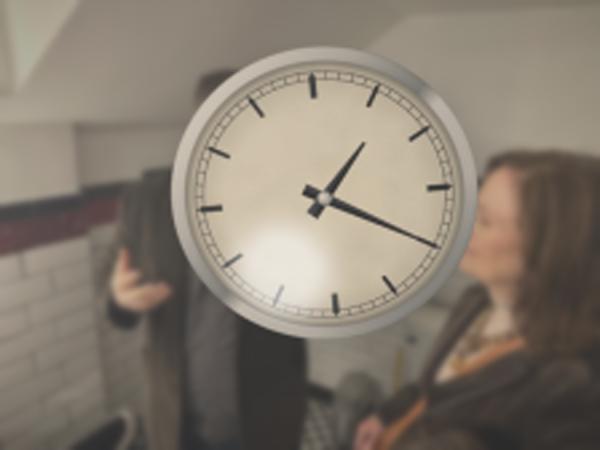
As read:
1.20
